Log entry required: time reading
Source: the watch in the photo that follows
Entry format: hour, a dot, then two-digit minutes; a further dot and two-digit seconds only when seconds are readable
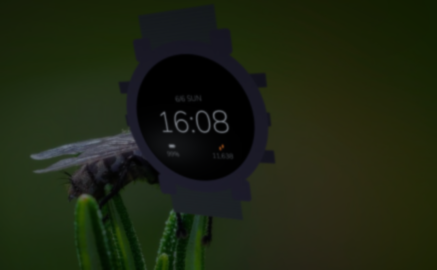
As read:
16.08
